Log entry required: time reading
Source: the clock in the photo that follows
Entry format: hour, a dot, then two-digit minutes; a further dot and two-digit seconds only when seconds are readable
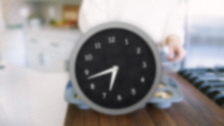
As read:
6.43
